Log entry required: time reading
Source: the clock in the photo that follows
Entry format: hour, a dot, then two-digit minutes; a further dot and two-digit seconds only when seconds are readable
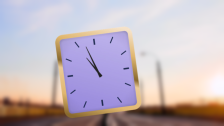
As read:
10.57
